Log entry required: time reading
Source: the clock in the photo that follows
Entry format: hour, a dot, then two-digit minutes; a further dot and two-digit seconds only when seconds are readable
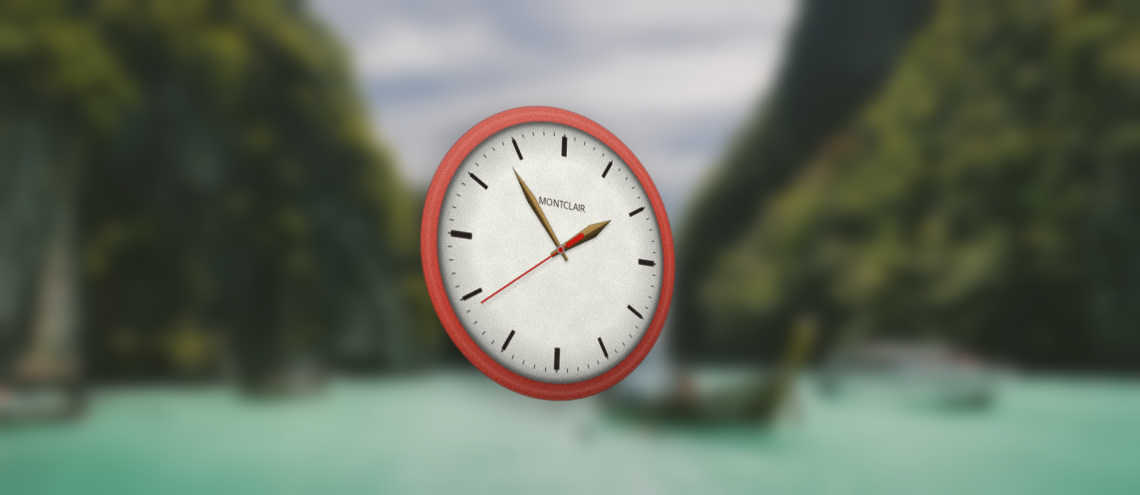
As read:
1.53.39
